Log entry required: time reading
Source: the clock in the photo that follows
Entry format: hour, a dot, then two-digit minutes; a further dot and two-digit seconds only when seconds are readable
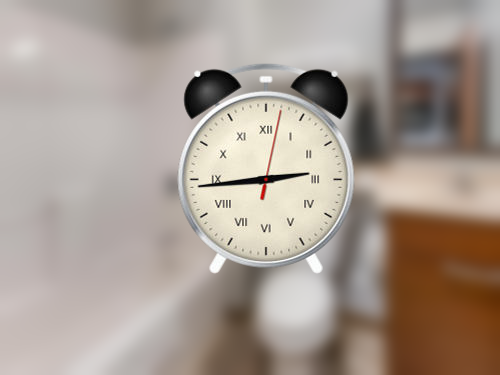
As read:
2.44.02
